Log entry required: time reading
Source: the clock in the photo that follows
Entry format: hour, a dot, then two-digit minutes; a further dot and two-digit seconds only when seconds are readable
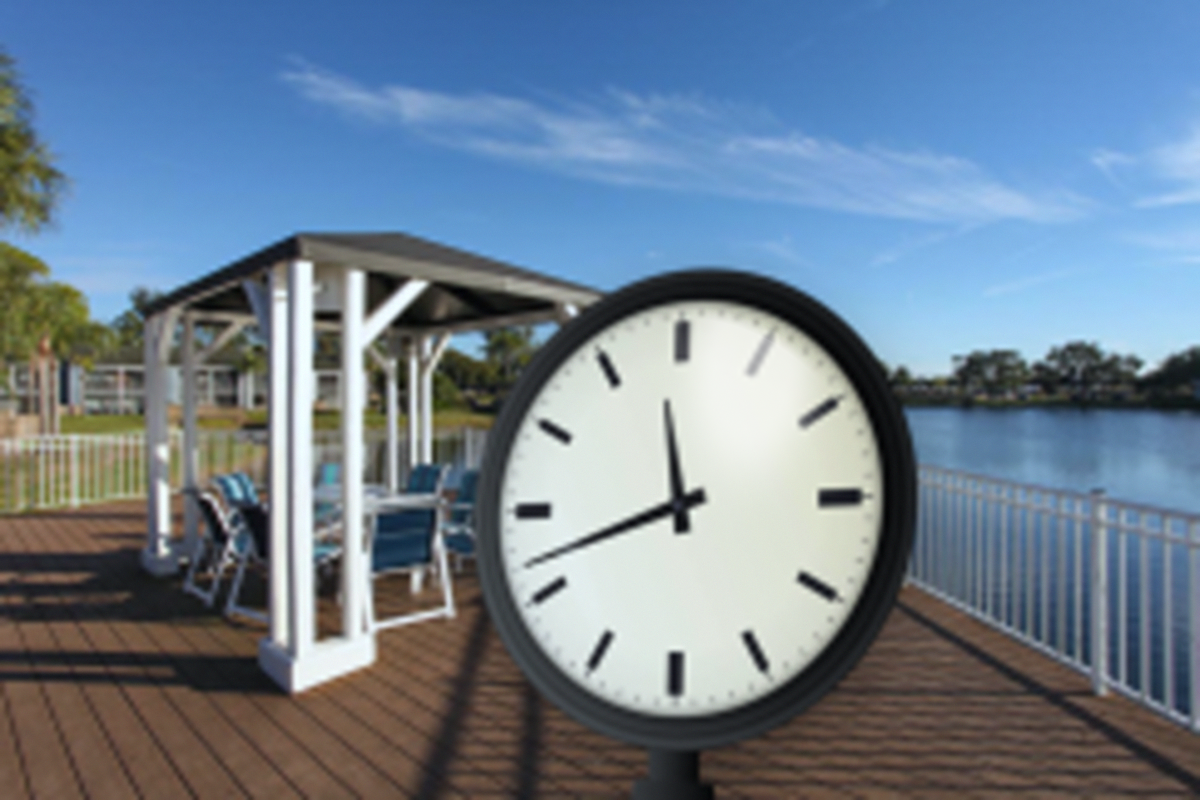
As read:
11.42
